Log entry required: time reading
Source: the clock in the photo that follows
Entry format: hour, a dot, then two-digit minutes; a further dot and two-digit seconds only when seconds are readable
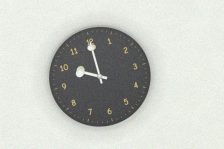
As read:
10.00
